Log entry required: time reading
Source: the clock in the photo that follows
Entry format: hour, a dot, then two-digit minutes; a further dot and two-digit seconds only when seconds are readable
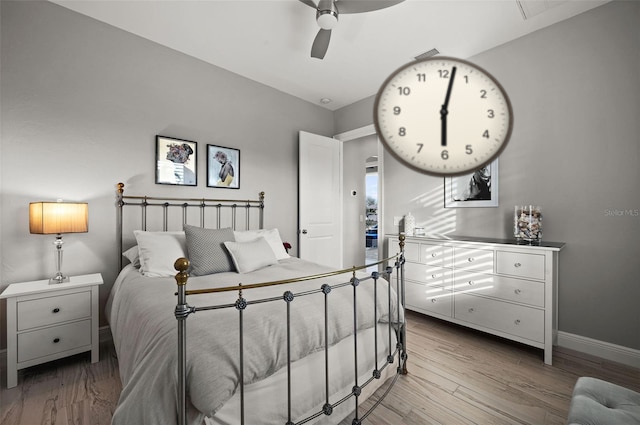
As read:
6.02
